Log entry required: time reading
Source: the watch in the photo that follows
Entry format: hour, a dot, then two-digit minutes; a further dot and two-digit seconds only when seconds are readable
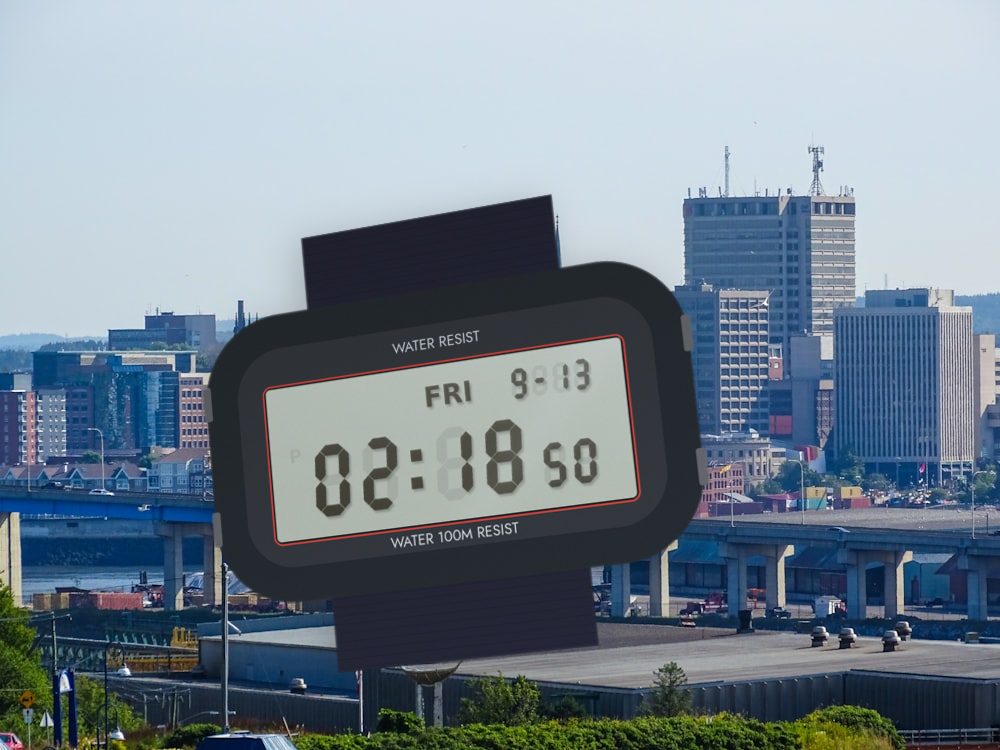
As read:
2.18.50
